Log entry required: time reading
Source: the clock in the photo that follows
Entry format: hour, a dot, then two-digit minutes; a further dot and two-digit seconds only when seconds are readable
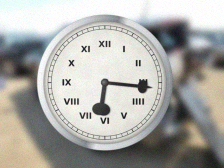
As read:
6.16
